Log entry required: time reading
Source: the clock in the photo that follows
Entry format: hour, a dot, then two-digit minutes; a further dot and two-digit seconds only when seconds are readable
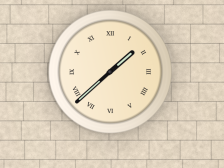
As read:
1.38
